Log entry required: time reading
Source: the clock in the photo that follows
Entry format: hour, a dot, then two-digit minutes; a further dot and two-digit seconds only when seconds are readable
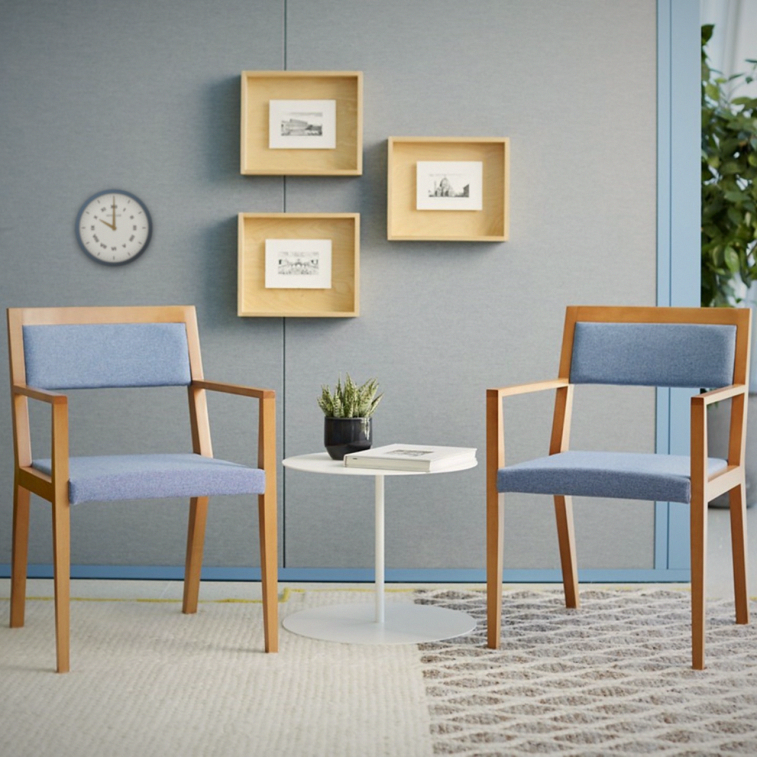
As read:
10.00
